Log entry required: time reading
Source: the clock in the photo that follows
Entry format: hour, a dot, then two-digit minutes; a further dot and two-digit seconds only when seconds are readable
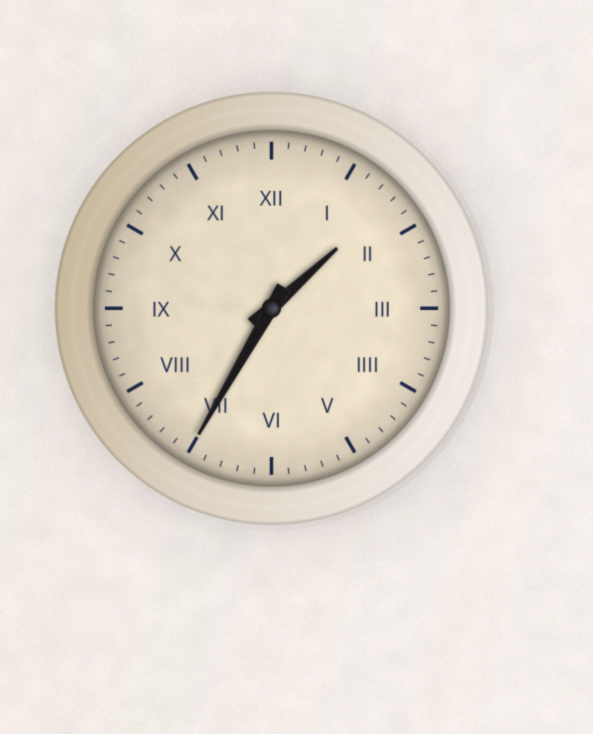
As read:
1.35
